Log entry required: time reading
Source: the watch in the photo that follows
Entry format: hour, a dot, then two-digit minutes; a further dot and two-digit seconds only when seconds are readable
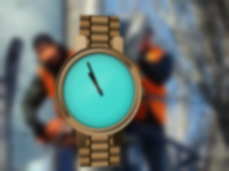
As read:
10.56
